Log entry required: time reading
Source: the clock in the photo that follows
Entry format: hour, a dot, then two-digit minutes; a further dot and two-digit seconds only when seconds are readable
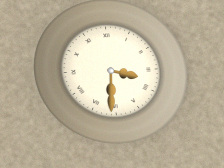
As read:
3.31
